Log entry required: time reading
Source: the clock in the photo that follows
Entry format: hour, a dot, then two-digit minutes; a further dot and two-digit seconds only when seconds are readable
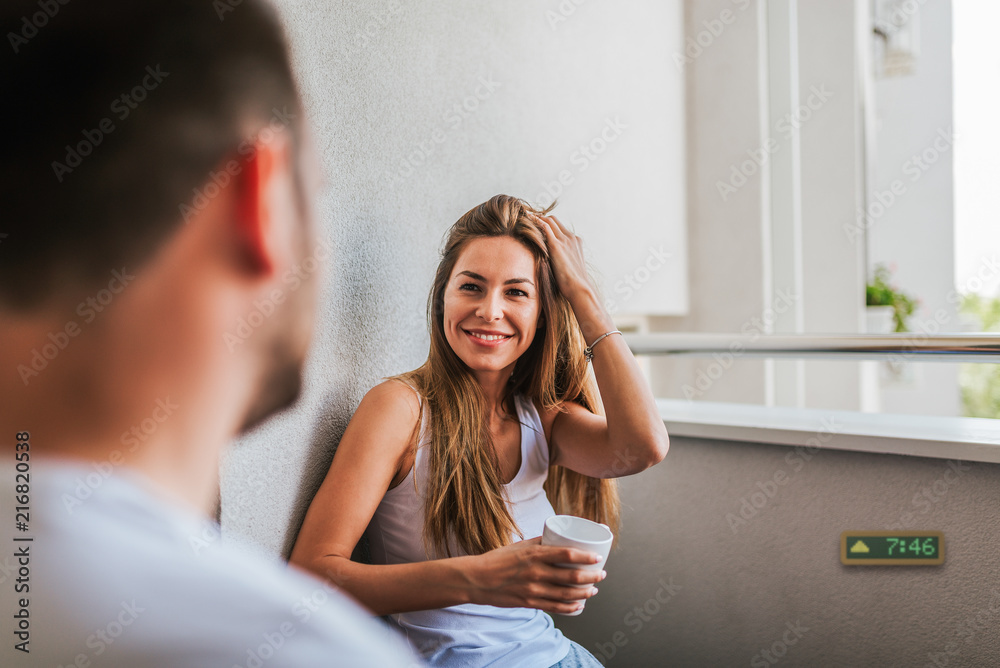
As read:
7.46
